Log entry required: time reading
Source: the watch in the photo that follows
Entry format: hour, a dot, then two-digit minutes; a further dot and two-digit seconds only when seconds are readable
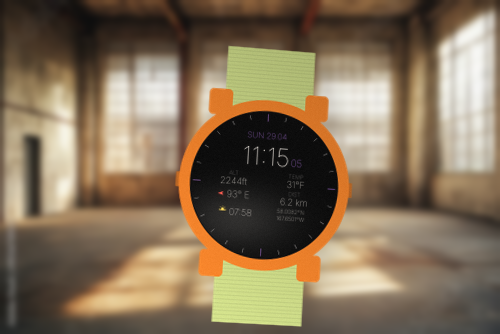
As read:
11.15.05
